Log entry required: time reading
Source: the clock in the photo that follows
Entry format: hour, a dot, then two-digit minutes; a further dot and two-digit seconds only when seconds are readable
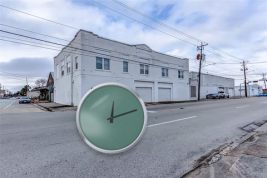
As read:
12.12
